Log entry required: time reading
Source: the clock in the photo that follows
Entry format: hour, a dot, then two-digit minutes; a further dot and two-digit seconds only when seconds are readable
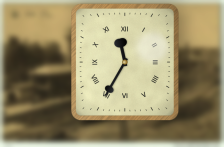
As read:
11.35
